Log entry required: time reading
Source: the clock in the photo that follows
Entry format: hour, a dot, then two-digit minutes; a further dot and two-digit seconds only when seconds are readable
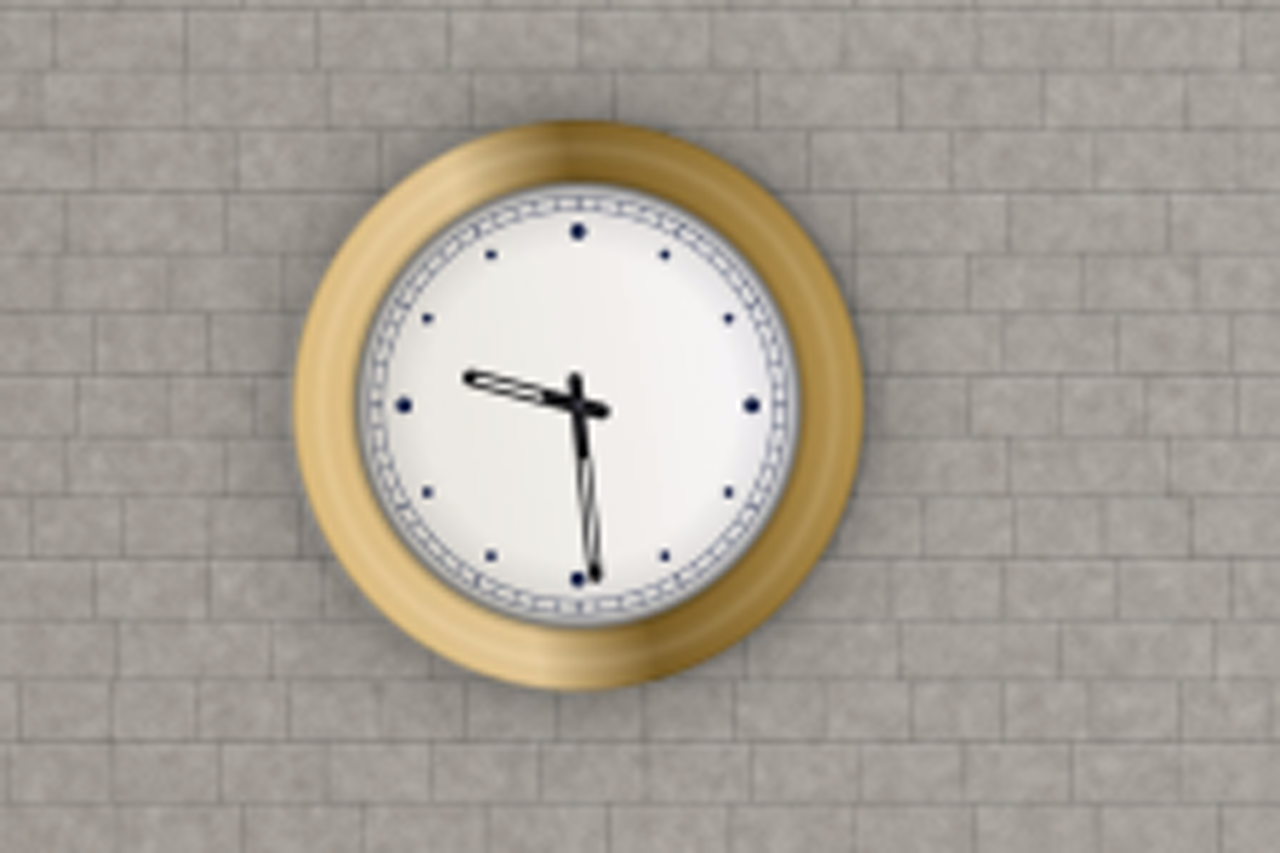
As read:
9.29
